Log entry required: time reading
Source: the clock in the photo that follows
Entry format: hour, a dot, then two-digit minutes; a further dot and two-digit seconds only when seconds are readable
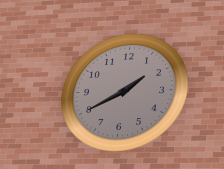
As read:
1.40
